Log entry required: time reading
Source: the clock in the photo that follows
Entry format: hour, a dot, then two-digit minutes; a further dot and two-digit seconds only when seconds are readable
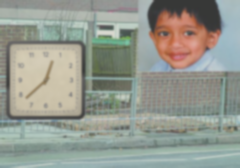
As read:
12.38
